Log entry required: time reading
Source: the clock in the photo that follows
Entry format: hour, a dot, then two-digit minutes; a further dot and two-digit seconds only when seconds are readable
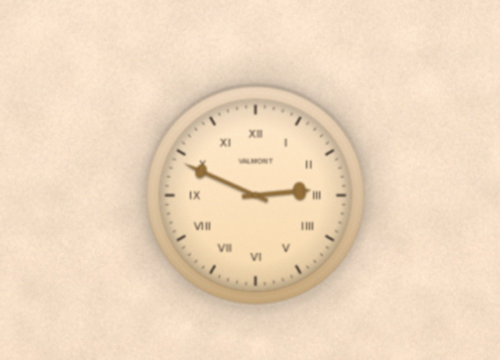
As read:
2.49
